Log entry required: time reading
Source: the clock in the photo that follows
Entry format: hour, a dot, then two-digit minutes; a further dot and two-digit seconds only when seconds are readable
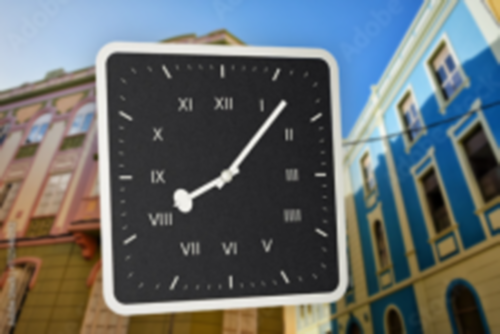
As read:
8.07
